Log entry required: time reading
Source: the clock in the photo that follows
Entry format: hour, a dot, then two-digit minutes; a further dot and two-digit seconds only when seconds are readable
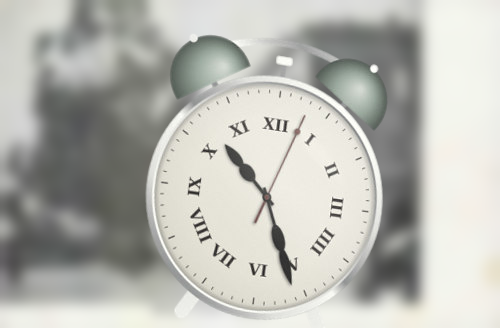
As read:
10.26.03
